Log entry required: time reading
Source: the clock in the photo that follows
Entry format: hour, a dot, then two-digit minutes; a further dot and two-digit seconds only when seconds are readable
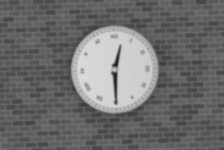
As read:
12.30
